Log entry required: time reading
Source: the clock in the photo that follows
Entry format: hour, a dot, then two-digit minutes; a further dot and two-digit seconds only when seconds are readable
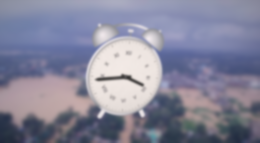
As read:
3.44
